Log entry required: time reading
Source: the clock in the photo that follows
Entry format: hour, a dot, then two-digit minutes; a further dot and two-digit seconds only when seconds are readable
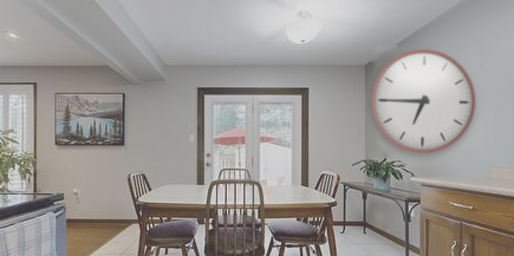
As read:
6.45
